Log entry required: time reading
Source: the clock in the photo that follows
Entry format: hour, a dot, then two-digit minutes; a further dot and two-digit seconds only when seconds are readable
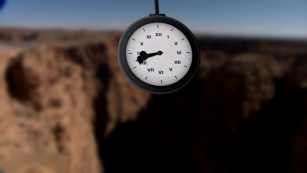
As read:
8.42
